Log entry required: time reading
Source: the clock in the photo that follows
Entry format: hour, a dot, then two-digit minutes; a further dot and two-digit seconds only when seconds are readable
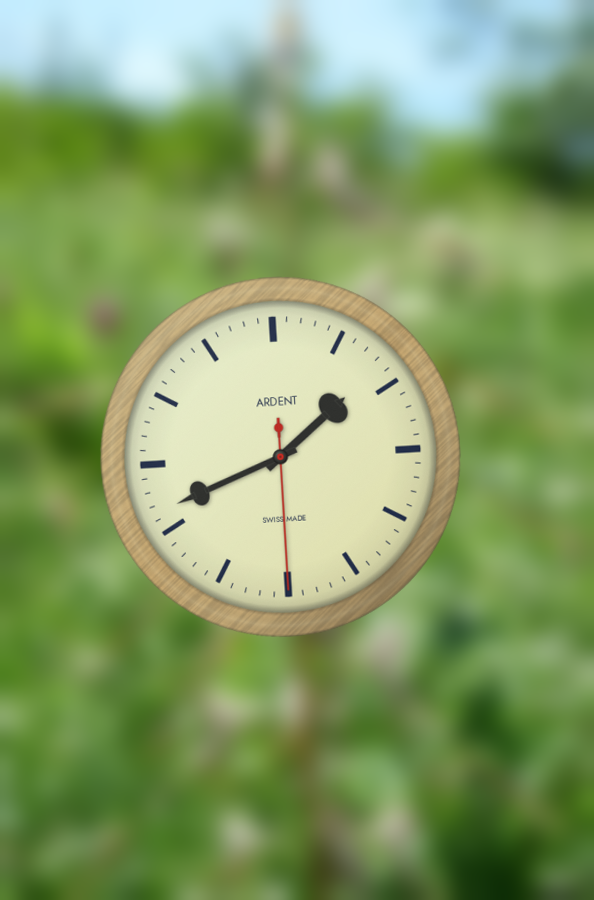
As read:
1.41.30
